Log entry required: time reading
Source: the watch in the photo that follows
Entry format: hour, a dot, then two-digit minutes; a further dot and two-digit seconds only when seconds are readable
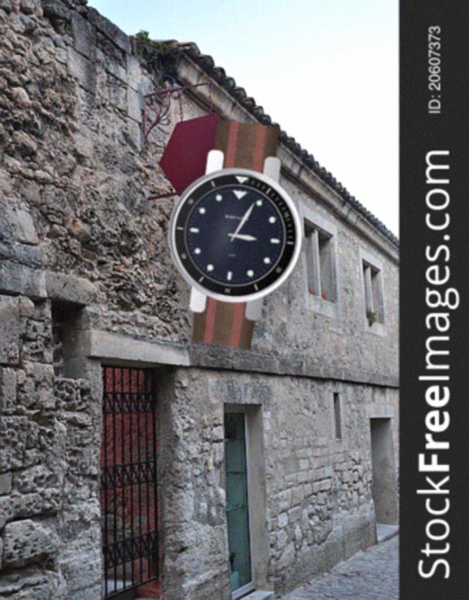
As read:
3.04
